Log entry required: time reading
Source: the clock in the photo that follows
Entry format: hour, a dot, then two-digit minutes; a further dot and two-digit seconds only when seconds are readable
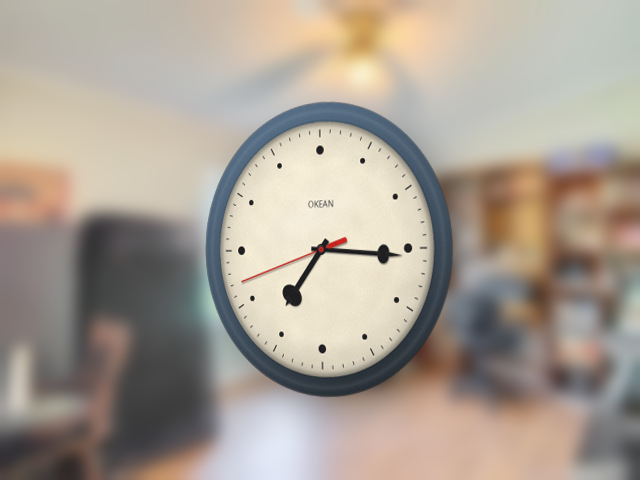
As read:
7.15.42
